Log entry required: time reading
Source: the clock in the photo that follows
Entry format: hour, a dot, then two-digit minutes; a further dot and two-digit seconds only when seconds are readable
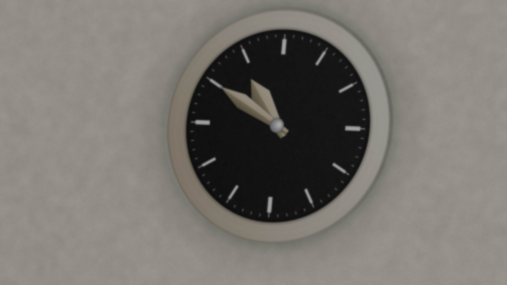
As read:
10.50
